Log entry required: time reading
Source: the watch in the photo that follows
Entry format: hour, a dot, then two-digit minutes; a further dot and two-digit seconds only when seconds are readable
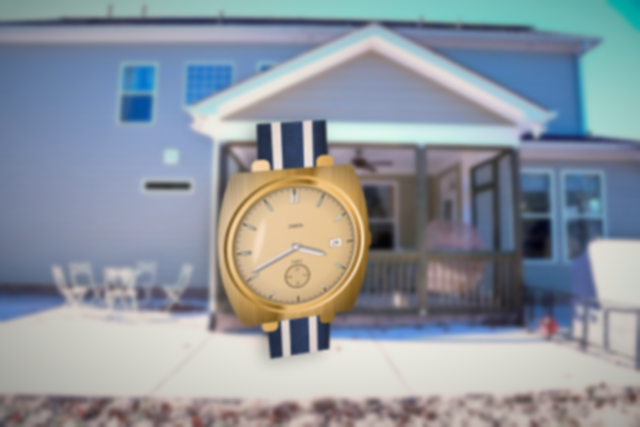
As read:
3.41
